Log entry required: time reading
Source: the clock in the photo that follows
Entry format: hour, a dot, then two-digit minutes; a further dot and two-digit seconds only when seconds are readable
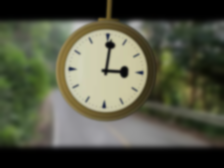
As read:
3.01
